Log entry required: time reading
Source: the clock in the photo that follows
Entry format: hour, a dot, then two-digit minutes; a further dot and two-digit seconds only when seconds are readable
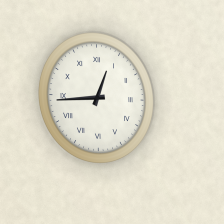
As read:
12.44
